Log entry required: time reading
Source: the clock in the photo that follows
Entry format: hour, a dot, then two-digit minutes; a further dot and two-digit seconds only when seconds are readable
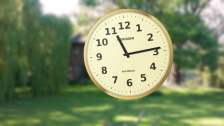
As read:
11.14
